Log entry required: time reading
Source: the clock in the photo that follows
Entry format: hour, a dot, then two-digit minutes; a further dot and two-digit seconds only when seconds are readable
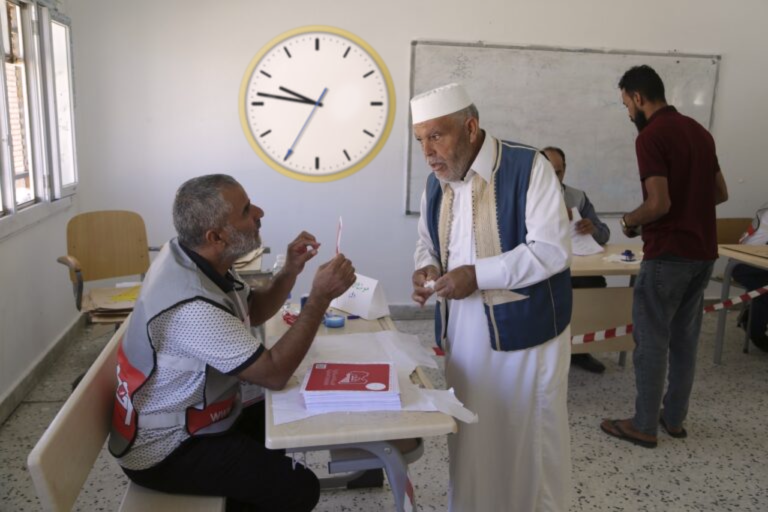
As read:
9.46.35
